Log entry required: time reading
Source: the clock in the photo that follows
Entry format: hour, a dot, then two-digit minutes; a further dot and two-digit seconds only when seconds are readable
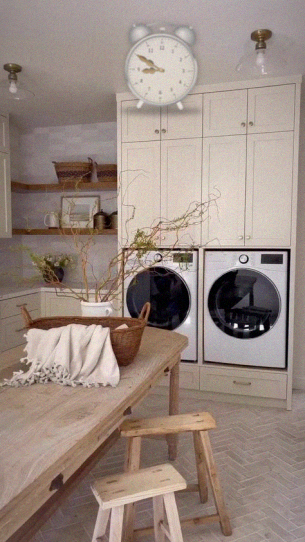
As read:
8.50
